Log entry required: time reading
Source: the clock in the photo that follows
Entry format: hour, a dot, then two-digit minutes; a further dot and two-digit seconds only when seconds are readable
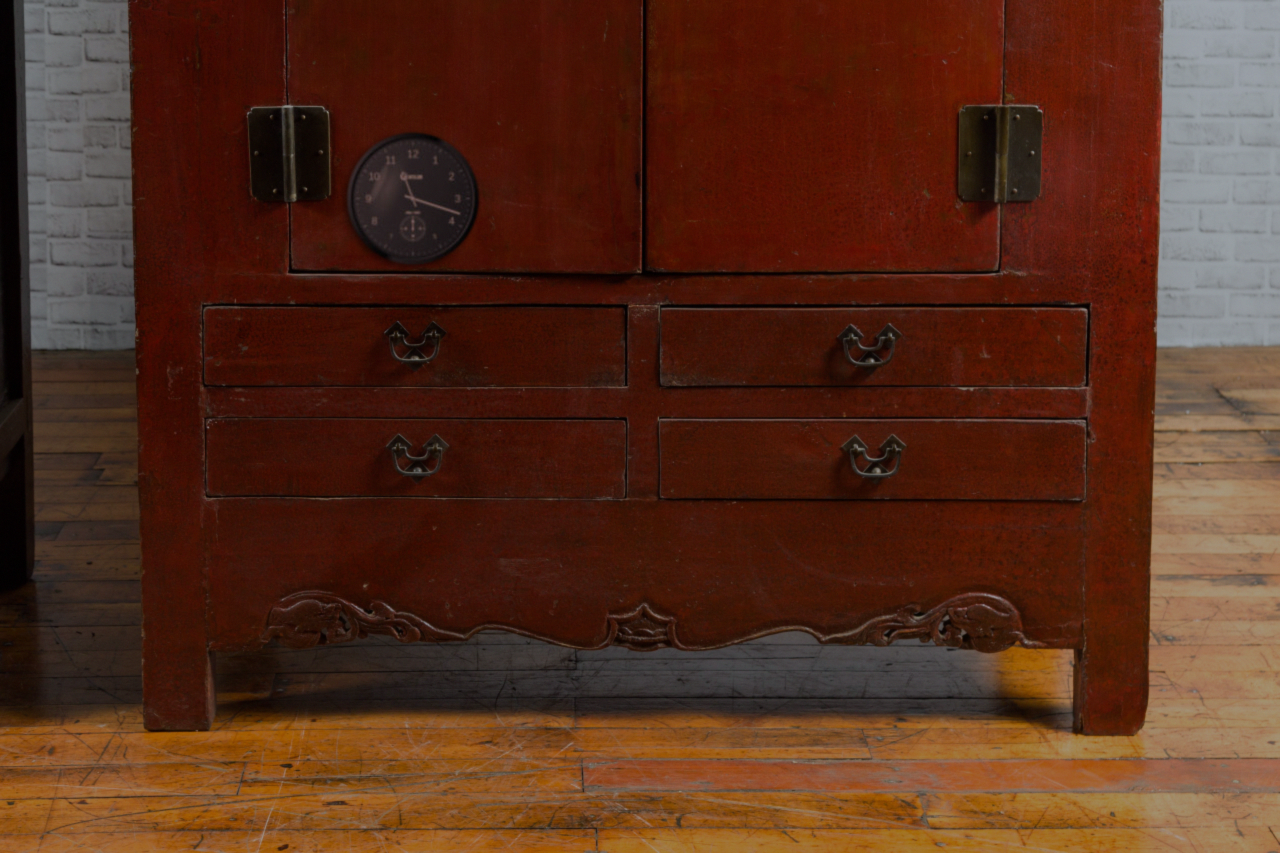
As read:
11.18
